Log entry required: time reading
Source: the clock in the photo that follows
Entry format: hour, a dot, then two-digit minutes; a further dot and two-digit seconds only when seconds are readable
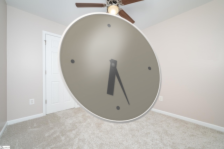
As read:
6.27
